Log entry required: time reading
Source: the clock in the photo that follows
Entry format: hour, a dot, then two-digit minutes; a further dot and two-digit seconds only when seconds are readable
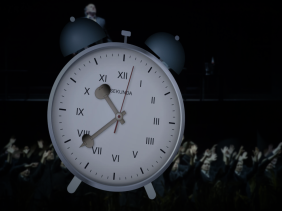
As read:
10.38.02
